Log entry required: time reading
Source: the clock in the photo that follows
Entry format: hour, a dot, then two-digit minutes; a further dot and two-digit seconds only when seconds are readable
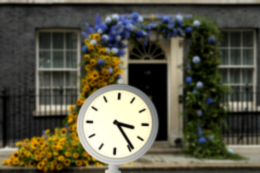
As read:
3.24
